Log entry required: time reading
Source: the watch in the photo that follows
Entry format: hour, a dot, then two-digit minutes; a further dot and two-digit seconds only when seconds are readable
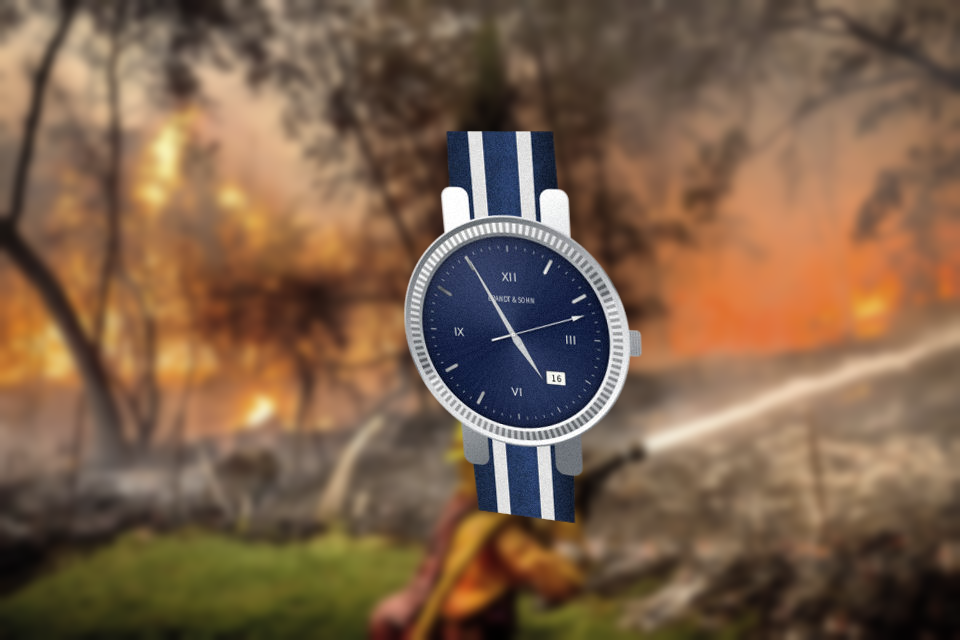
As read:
4.55.12
